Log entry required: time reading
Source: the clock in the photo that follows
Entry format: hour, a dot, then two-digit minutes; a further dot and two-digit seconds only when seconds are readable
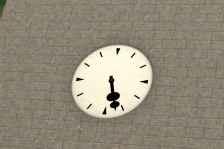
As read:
5.27
